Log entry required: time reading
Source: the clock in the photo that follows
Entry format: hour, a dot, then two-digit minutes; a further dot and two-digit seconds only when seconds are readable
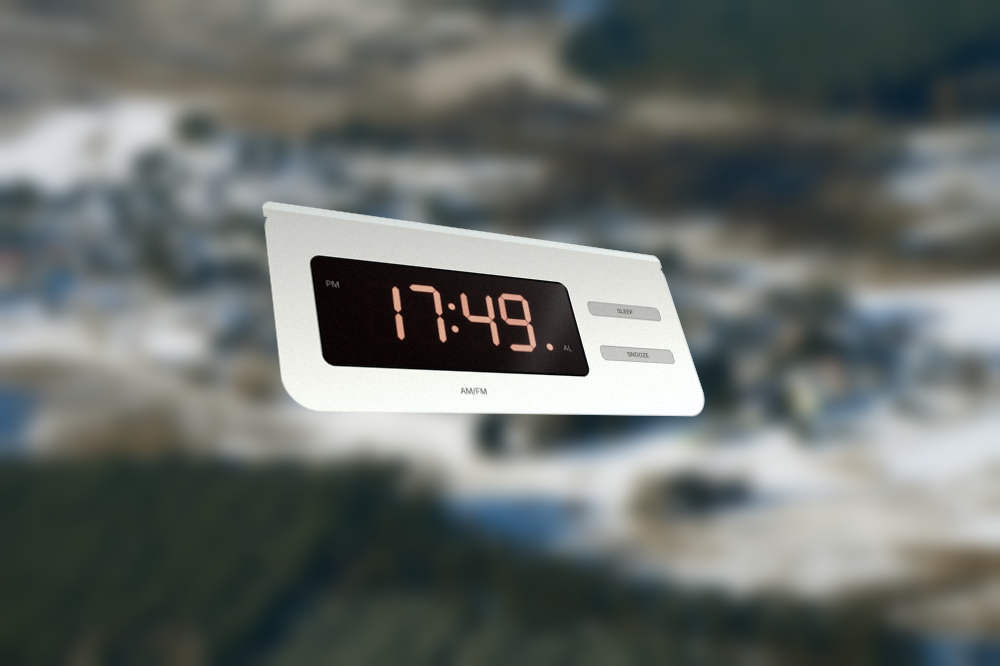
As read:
17.49
